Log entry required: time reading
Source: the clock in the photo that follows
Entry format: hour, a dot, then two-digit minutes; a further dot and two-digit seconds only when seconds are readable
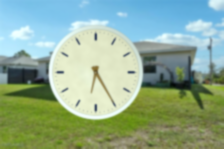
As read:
6.25
